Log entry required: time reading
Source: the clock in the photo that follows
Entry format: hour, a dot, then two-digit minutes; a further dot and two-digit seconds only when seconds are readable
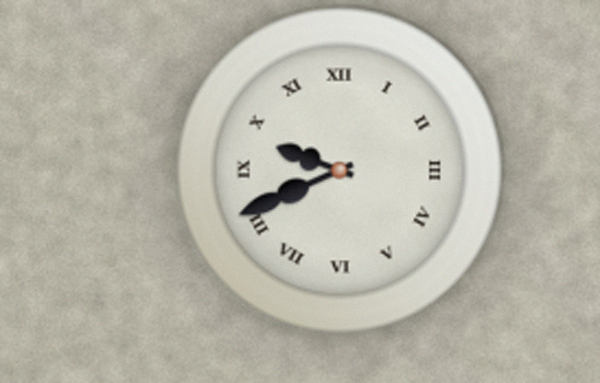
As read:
9.41
